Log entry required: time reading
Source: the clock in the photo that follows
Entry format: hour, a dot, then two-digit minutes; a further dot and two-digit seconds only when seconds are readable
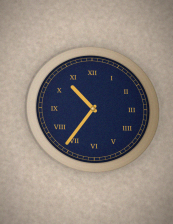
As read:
10.36
